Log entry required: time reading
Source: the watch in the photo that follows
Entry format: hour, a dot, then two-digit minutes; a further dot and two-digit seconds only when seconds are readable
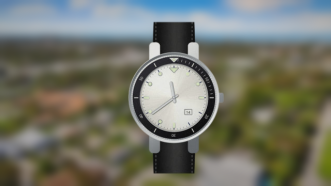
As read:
11.39
